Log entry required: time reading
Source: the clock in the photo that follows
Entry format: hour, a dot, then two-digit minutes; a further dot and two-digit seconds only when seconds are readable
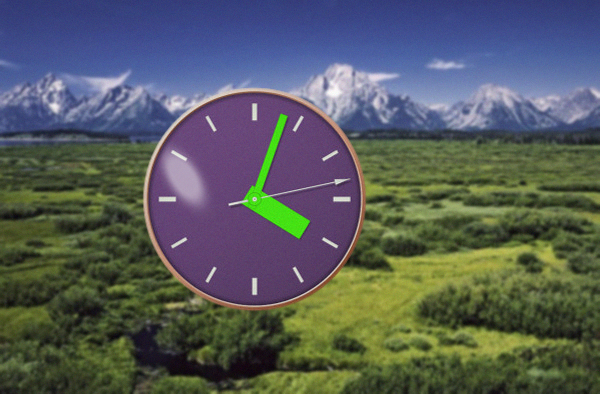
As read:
4.03.13
